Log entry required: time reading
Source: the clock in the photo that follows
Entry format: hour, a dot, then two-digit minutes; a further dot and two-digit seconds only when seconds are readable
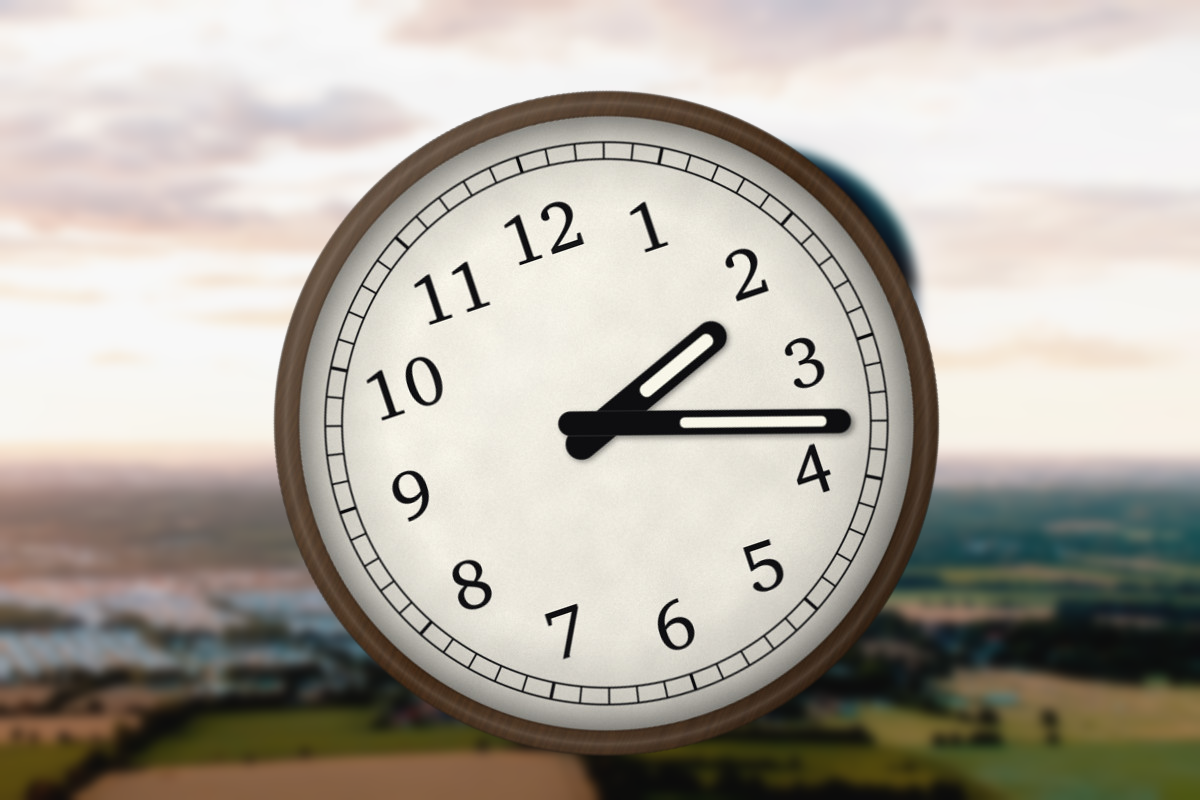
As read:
2.18
